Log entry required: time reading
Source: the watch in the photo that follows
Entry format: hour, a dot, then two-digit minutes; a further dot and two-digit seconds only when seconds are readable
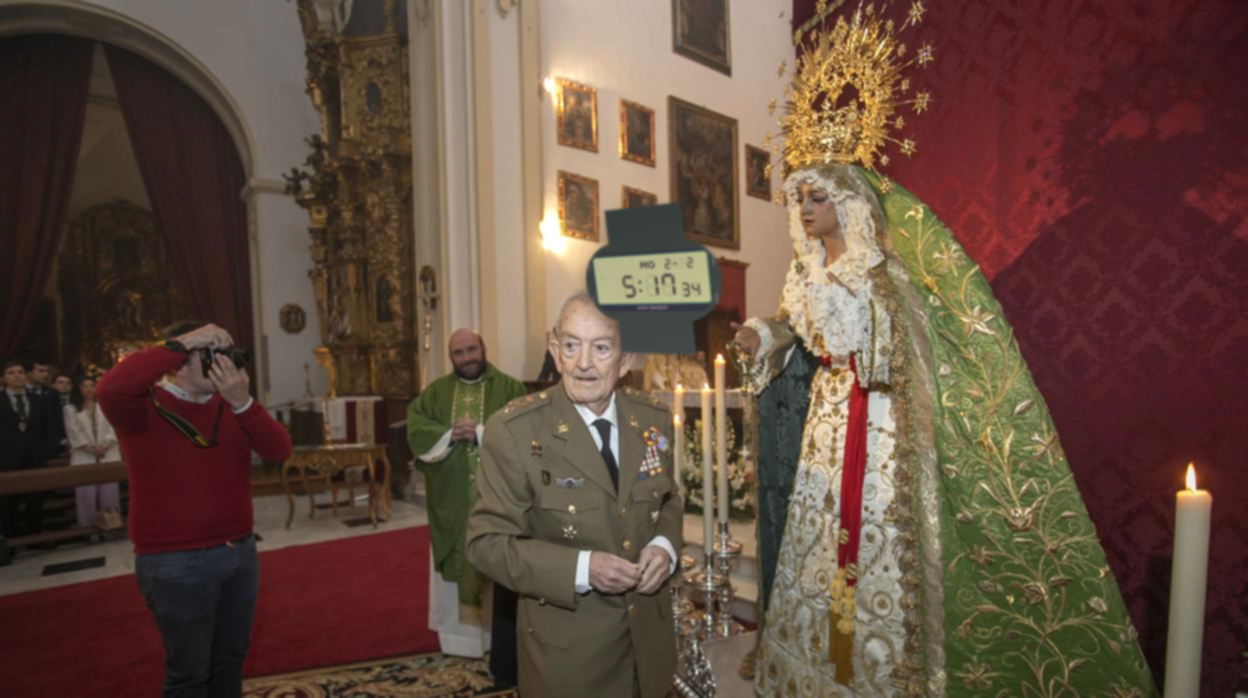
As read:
5.17.34
